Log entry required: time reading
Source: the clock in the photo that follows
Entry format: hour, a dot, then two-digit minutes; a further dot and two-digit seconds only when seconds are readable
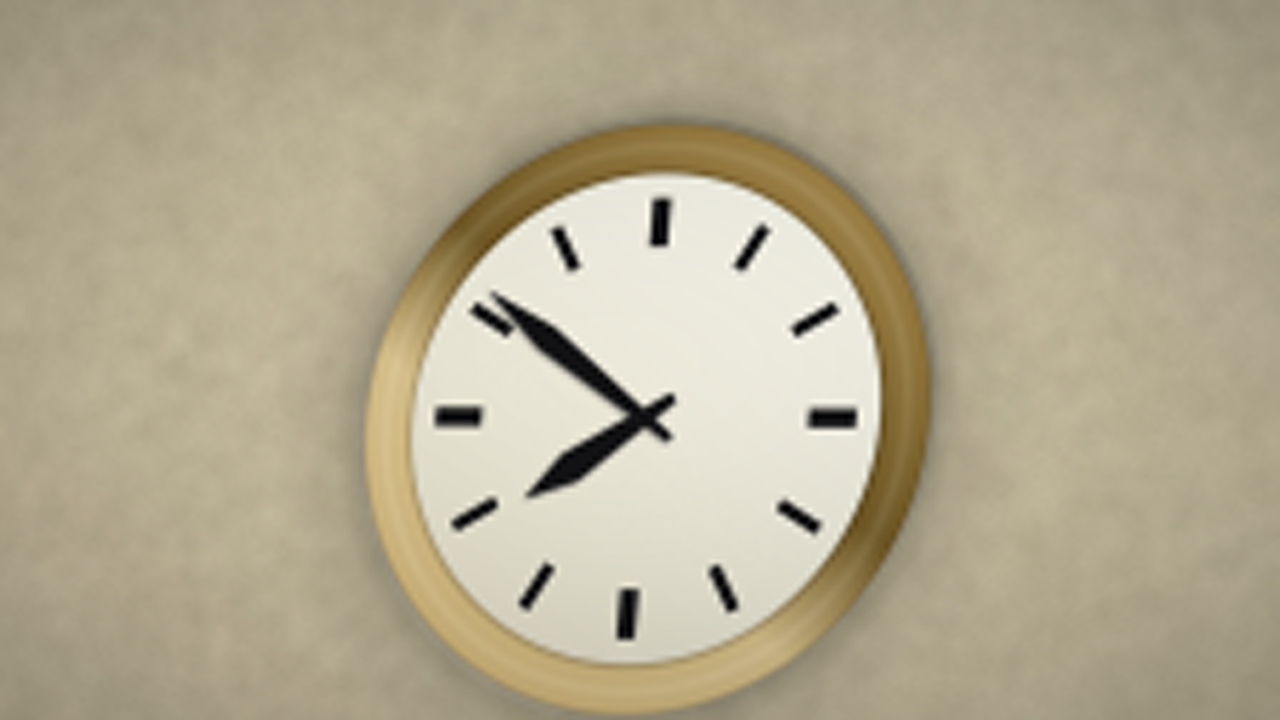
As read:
7.51
